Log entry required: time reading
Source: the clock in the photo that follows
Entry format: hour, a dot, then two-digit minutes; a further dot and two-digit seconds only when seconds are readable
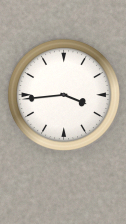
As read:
3.44
